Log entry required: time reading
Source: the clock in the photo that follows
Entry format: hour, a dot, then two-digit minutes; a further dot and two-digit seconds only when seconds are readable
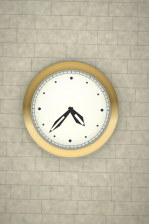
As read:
4.37
